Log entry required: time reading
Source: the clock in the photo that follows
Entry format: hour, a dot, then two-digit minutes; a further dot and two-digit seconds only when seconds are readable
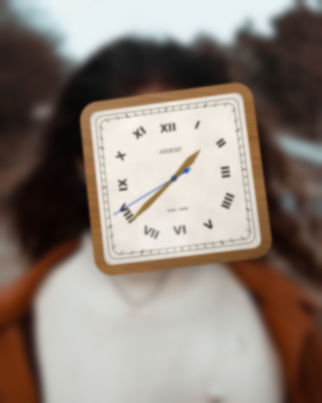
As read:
1.38.41
